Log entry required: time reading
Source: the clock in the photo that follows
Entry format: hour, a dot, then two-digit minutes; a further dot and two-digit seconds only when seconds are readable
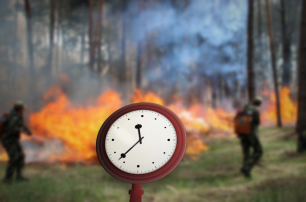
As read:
11.37
